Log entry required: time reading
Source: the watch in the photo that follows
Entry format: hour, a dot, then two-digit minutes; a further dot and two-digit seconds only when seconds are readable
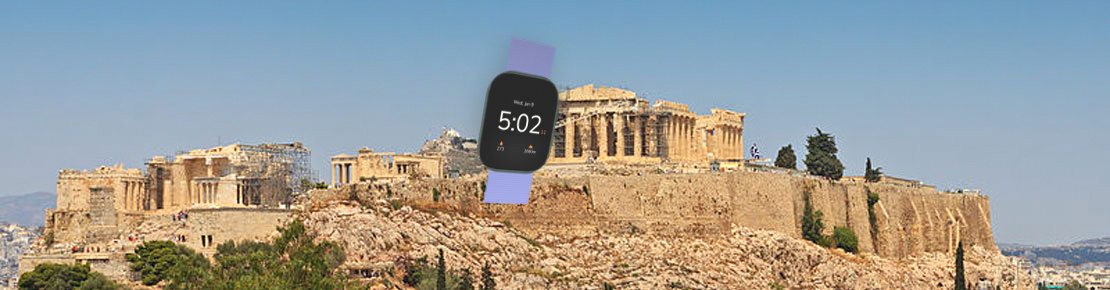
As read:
5.02
